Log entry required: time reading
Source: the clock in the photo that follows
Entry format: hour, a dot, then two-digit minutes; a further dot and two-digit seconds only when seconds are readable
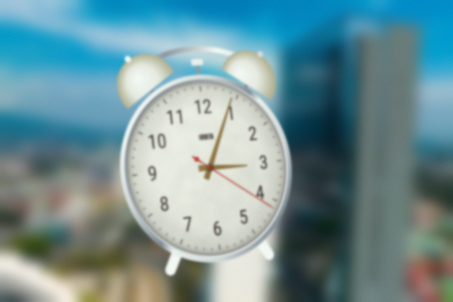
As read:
3.04.21
